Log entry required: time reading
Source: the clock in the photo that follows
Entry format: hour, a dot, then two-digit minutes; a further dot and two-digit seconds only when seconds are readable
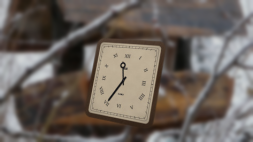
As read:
11.35
